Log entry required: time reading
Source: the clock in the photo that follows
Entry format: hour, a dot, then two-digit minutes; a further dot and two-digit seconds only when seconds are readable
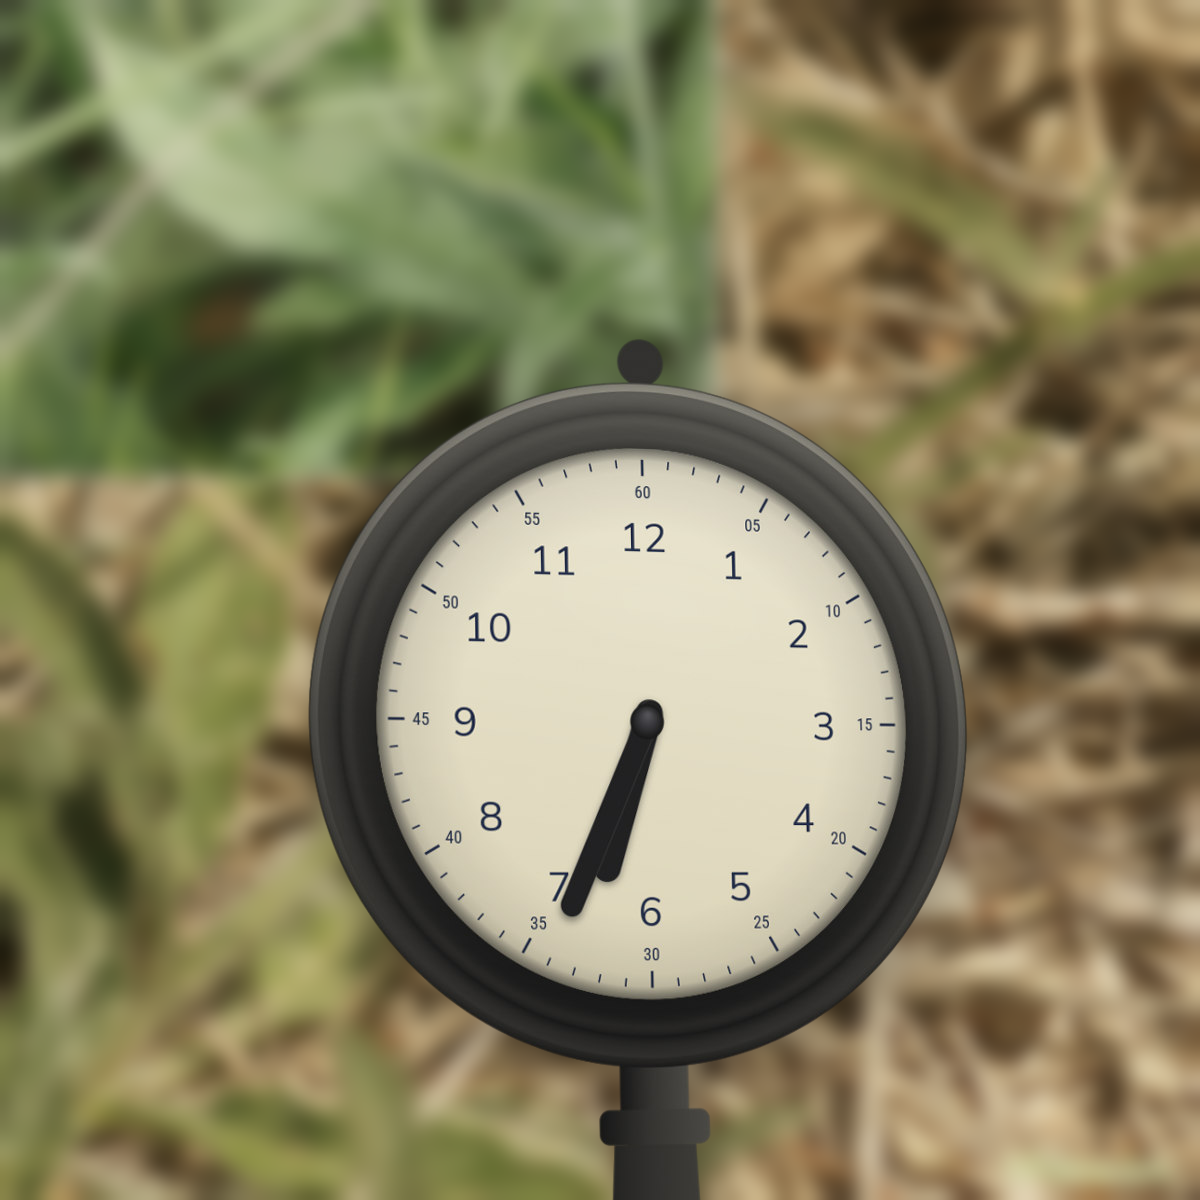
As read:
6.34
